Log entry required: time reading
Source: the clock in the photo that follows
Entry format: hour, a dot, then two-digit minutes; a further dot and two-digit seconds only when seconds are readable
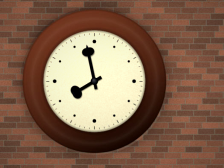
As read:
7.58
